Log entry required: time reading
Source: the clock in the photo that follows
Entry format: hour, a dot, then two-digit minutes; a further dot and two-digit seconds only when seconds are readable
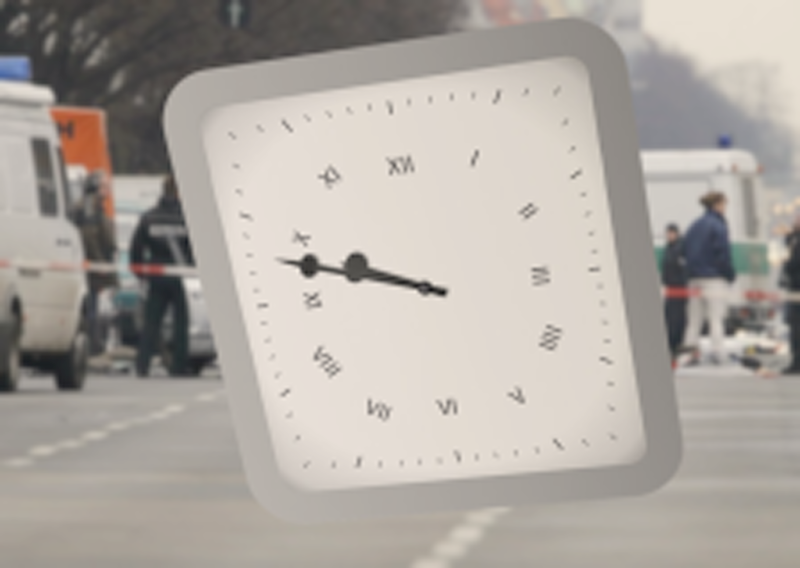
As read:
9.48
